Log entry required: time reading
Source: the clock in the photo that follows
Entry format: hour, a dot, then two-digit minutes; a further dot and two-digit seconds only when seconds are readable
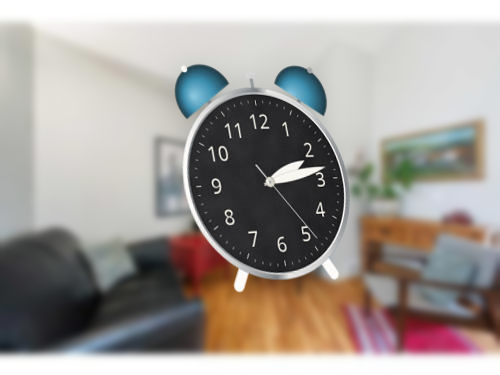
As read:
2.13.24
